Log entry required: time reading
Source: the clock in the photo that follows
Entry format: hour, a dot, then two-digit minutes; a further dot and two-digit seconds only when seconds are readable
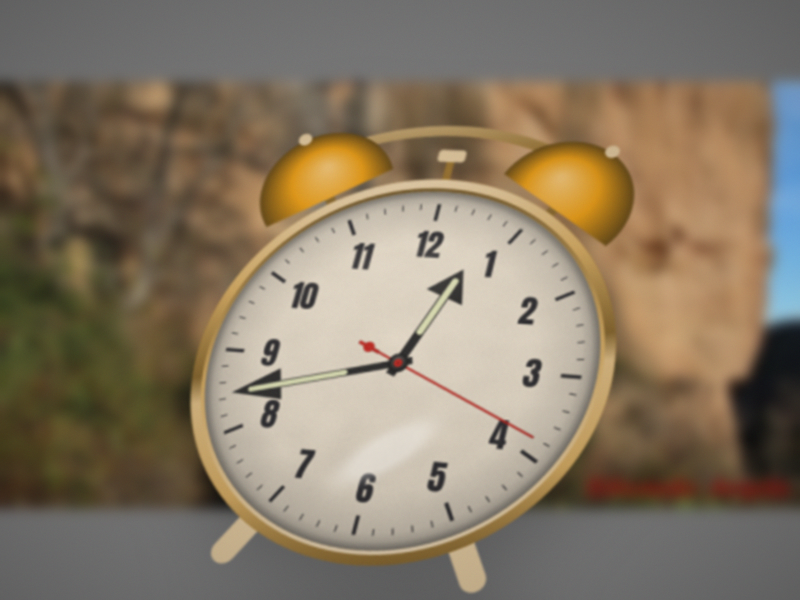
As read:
12.42.19
